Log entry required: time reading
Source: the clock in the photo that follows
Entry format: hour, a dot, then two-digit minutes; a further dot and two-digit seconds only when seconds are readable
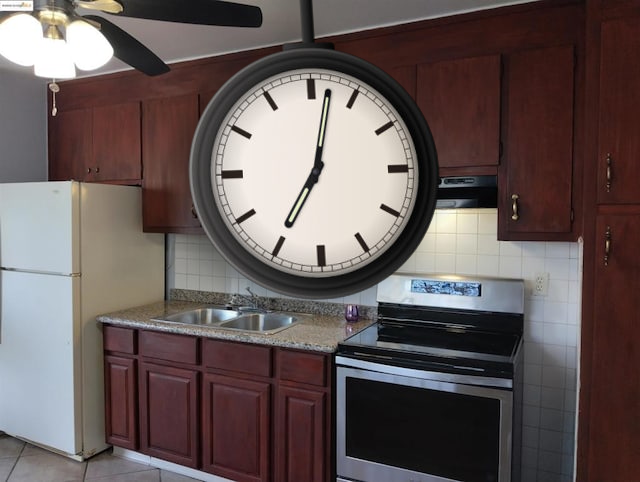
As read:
7.02
